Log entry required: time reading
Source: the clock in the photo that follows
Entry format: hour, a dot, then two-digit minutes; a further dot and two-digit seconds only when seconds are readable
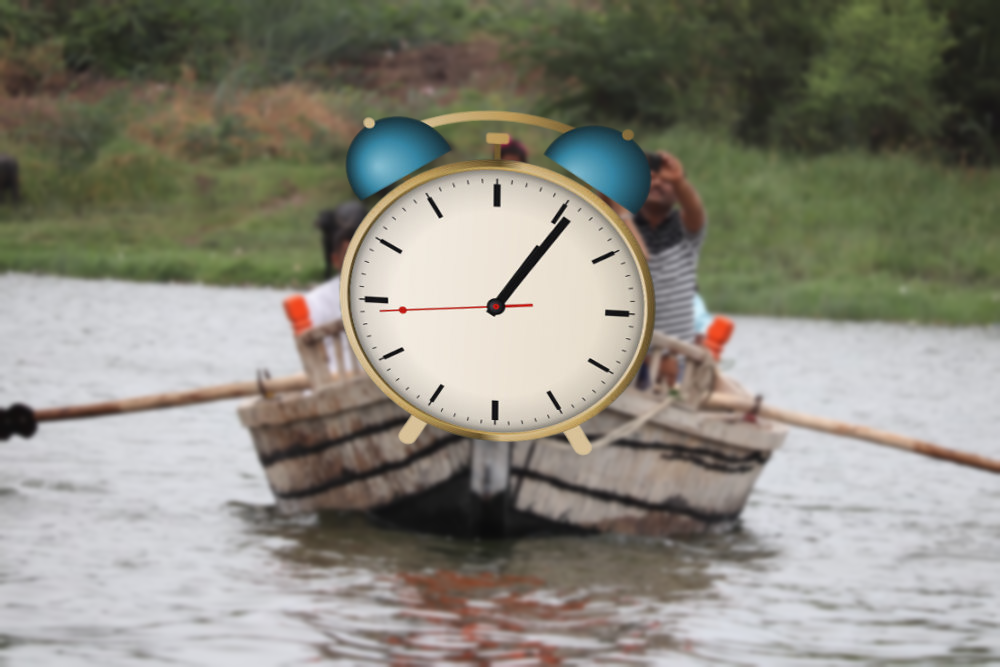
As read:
1.05.44
